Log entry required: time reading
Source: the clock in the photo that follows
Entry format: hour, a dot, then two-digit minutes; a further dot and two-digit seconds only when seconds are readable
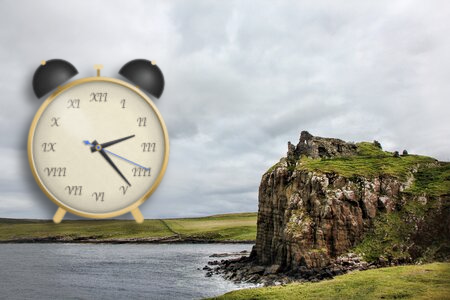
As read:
2.23.19
